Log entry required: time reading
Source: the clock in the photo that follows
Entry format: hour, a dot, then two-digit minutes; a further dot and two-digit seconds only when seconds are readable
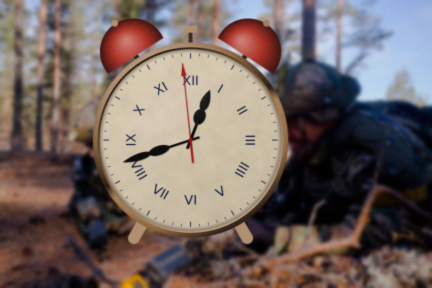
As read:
12.41.59
